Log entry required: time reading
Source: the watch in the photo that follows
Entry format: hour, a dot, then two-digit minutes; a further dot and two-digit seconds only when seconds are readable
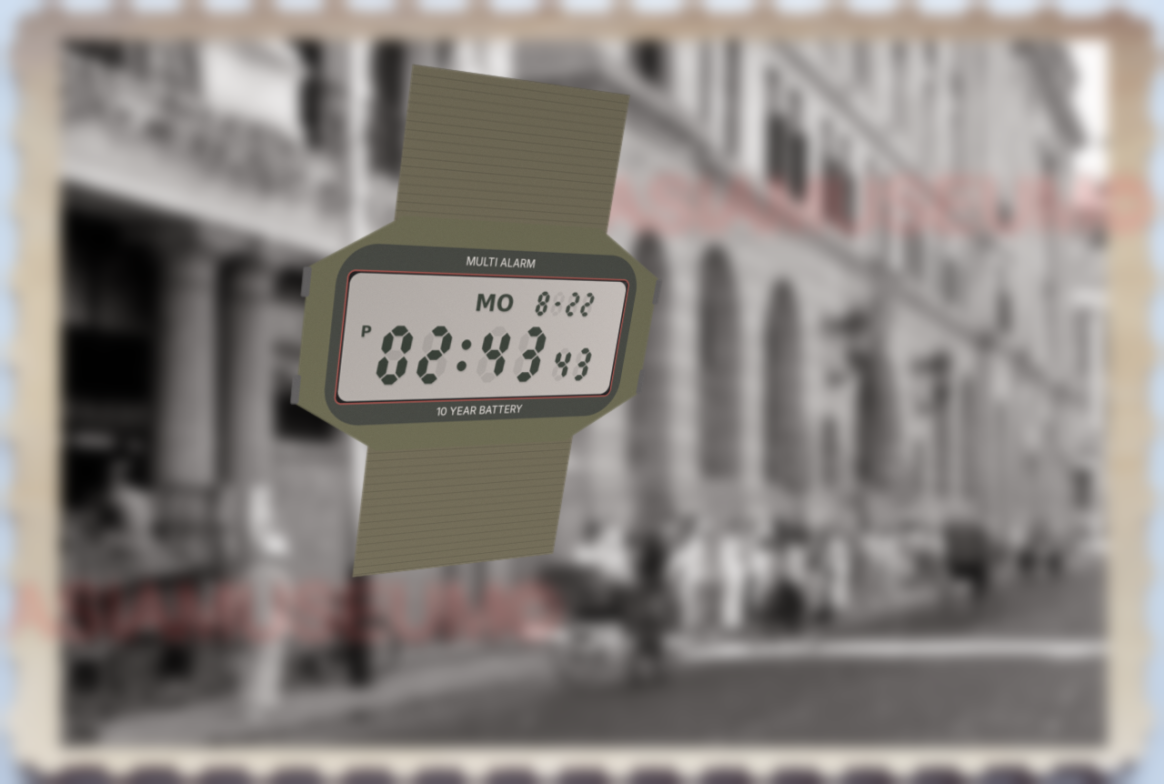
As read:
2.43.43
